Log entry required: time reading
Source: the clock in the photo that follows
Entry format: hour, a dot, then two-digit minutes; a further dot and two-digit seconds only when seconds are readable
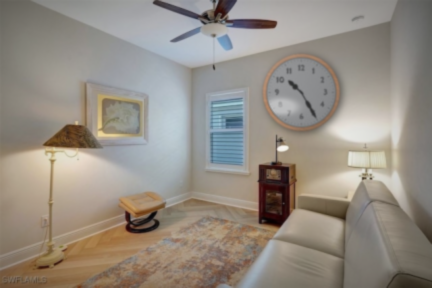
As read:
10.25
